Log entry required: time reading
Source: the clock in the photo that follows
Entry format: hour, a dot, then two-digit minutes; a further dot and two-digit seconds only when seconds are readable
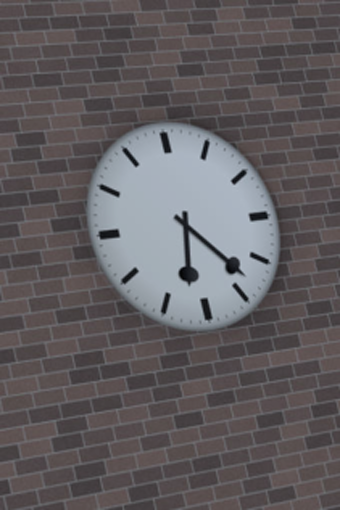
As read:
6.23
